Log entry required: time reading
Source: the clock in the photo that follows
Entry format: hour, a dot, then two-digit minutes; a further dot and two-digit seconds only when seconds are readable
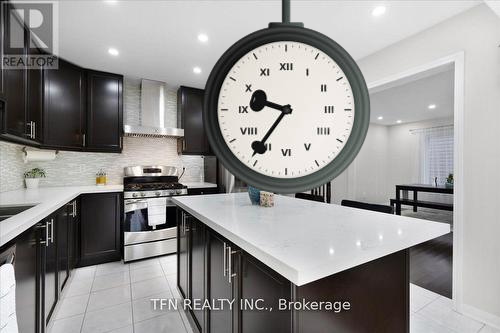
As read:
9.36
